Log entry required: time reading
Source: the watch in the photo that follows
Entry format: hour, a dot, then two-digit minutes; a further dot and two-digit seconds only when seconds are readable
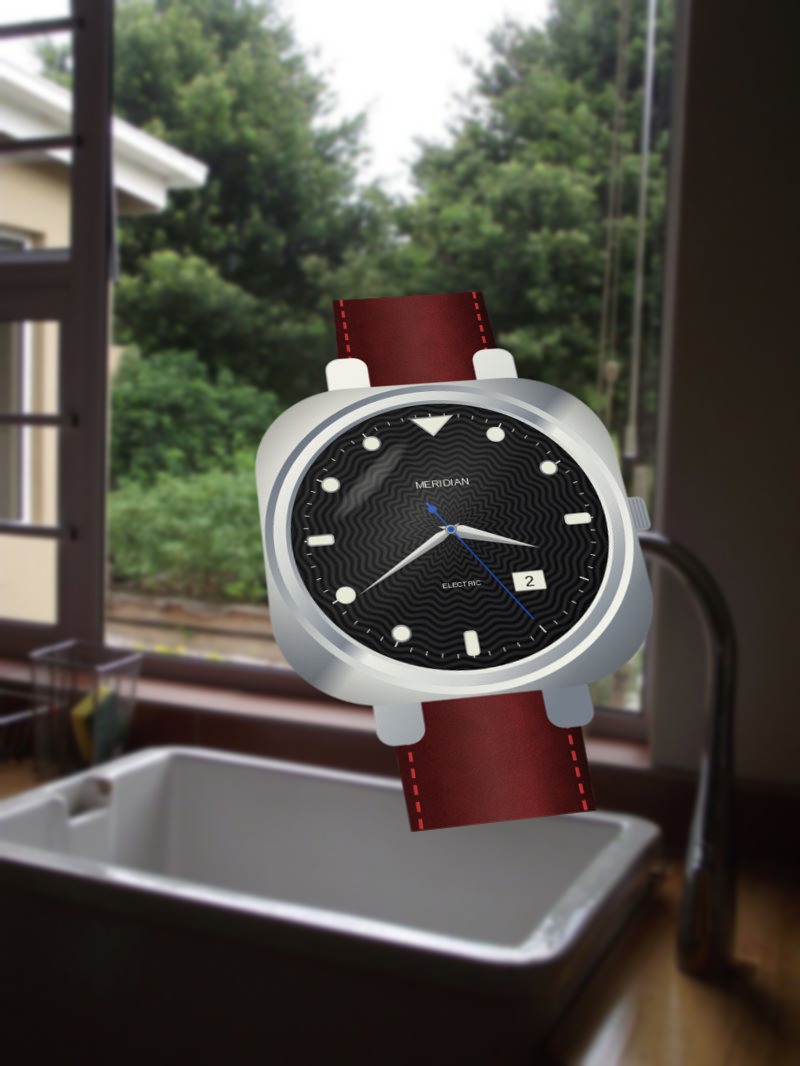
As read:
3.39.25
